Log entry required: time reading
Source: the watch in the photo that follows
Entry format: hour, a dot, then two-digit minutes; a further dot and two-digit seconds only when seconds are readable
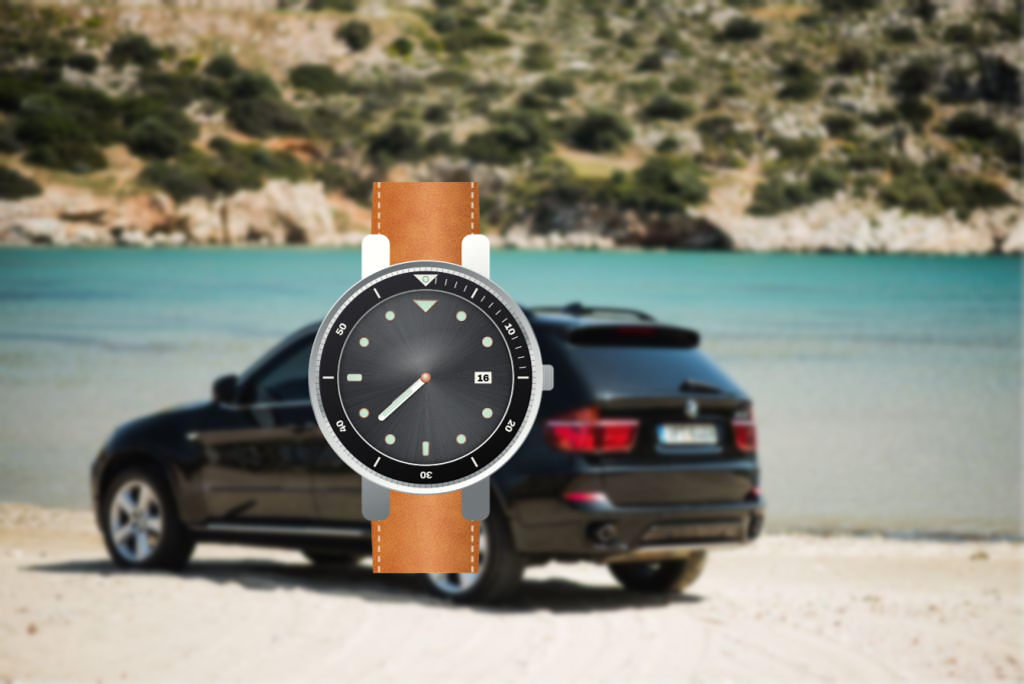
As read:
7.38
